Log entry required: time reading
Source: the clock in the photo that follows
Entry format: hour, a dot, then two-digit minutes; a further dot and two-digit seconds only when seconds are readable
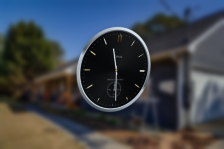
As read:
11.29
